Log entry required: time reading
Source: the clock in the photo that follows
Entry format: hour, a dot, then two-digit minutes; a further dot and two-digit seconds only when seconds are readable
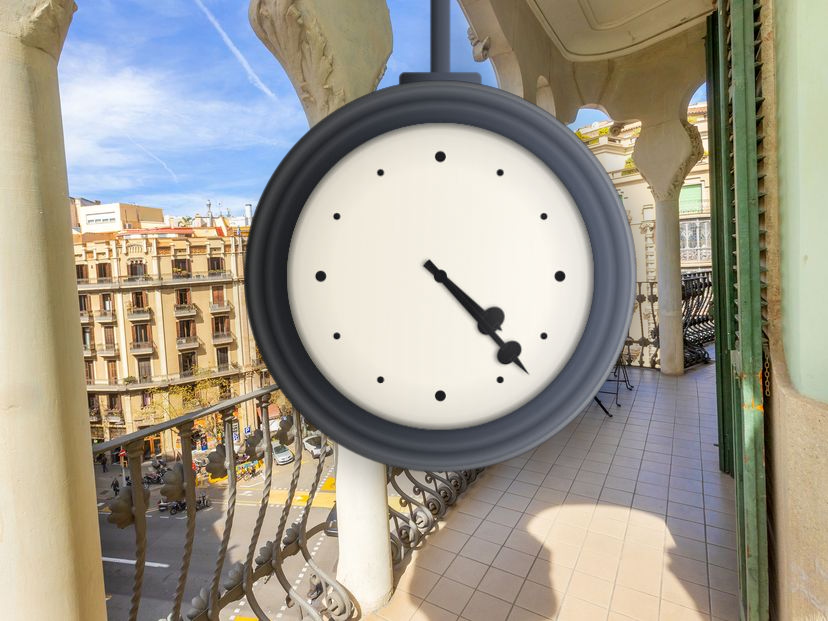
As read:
4.23
